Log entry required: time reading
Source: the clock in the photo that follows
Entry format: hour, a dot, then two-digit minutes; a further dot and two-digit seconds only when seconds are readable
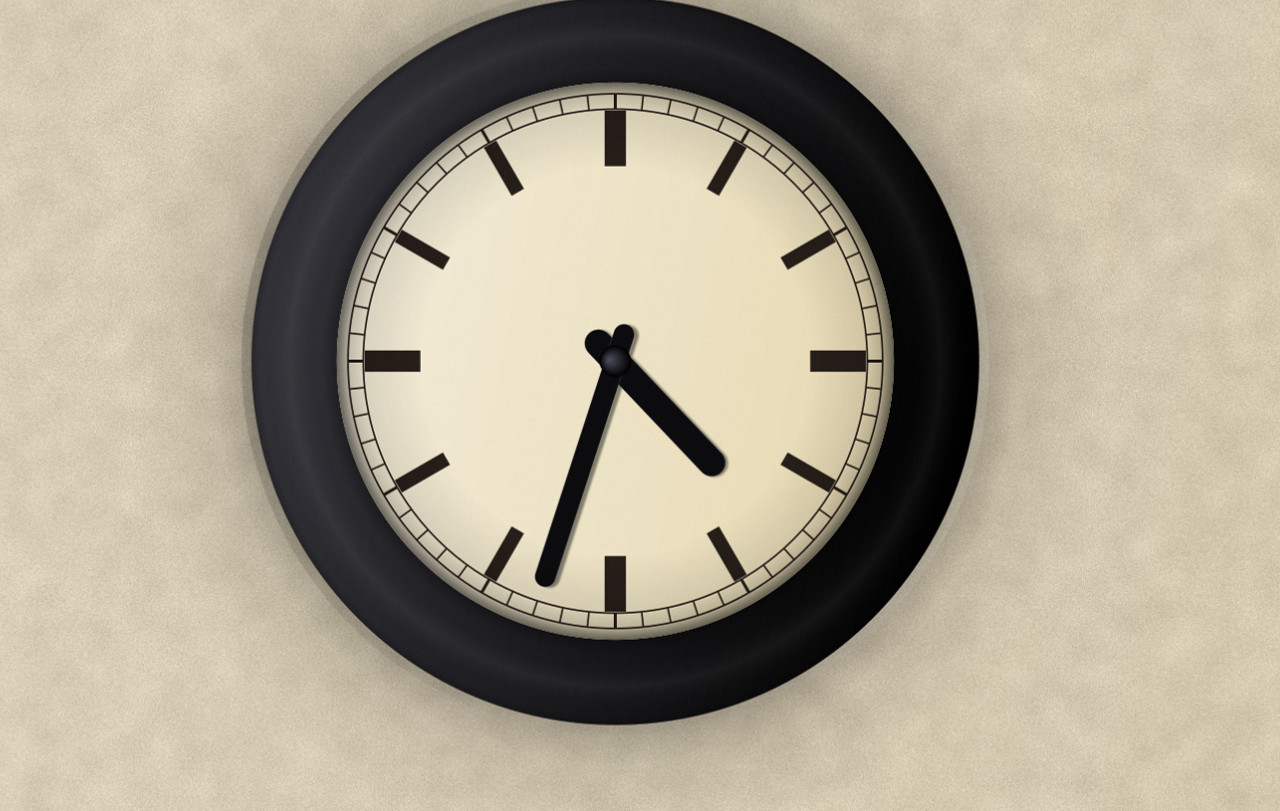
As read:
4.33
